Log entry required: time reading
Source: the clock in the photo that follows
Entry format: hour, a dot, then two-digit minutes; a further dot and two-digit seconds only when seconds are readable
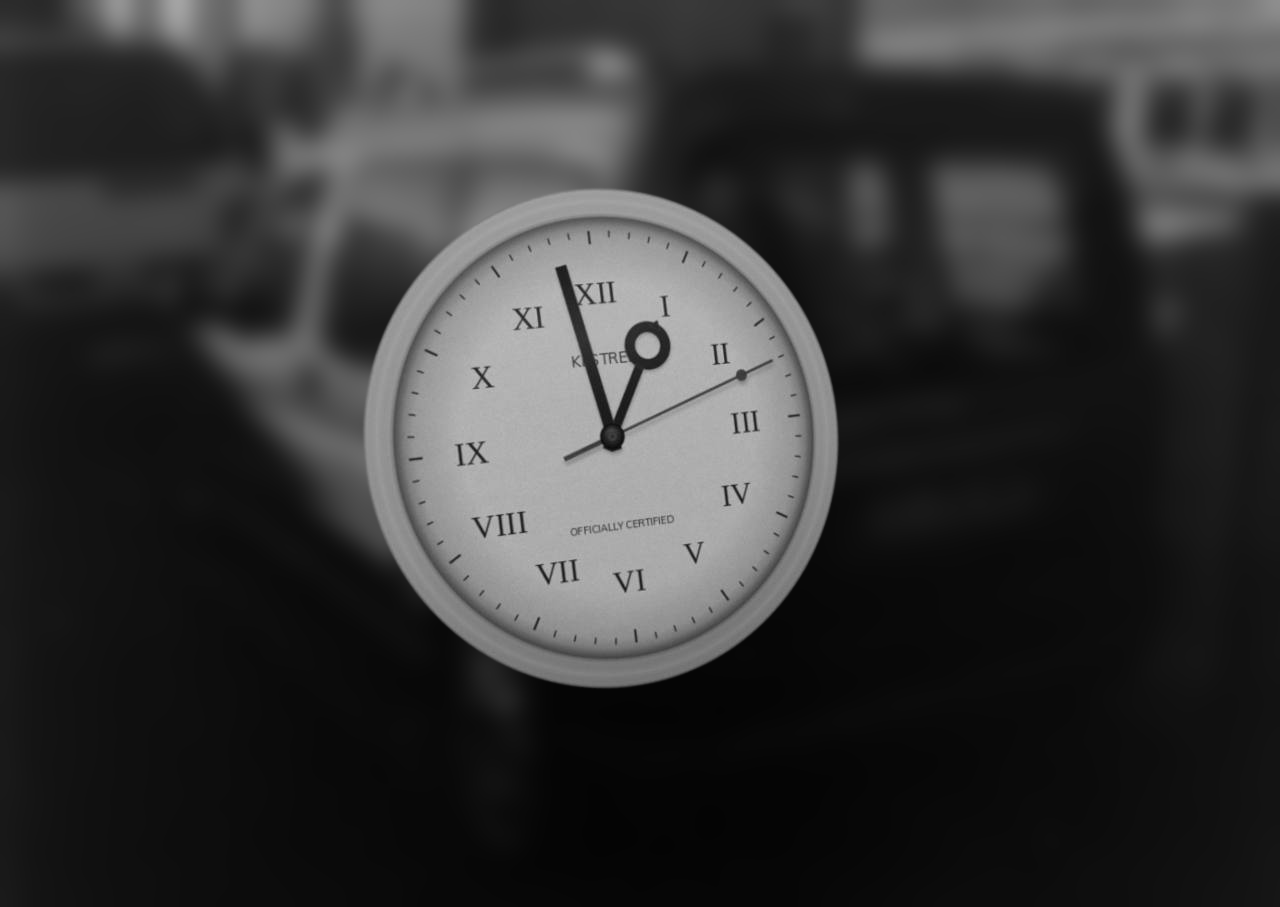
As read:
12.58.12
